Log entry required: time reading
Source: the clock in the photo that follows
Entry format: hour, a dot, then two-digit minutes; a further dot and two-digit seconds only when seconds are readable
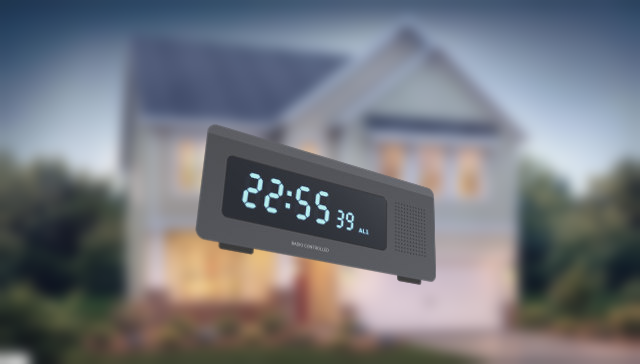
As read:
22.55.39
